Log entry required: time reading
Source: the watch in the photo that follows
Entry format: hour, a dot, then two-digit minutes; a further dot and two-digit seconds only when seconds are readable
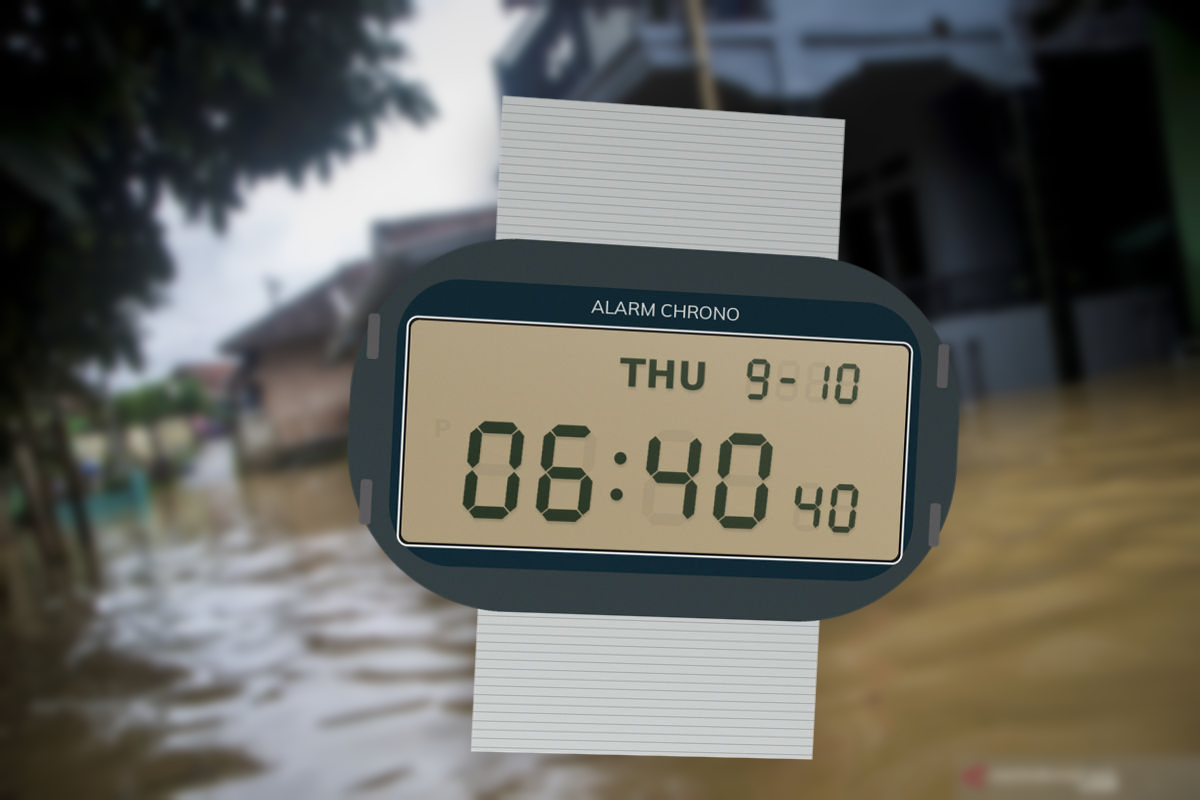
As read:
6.40.40
